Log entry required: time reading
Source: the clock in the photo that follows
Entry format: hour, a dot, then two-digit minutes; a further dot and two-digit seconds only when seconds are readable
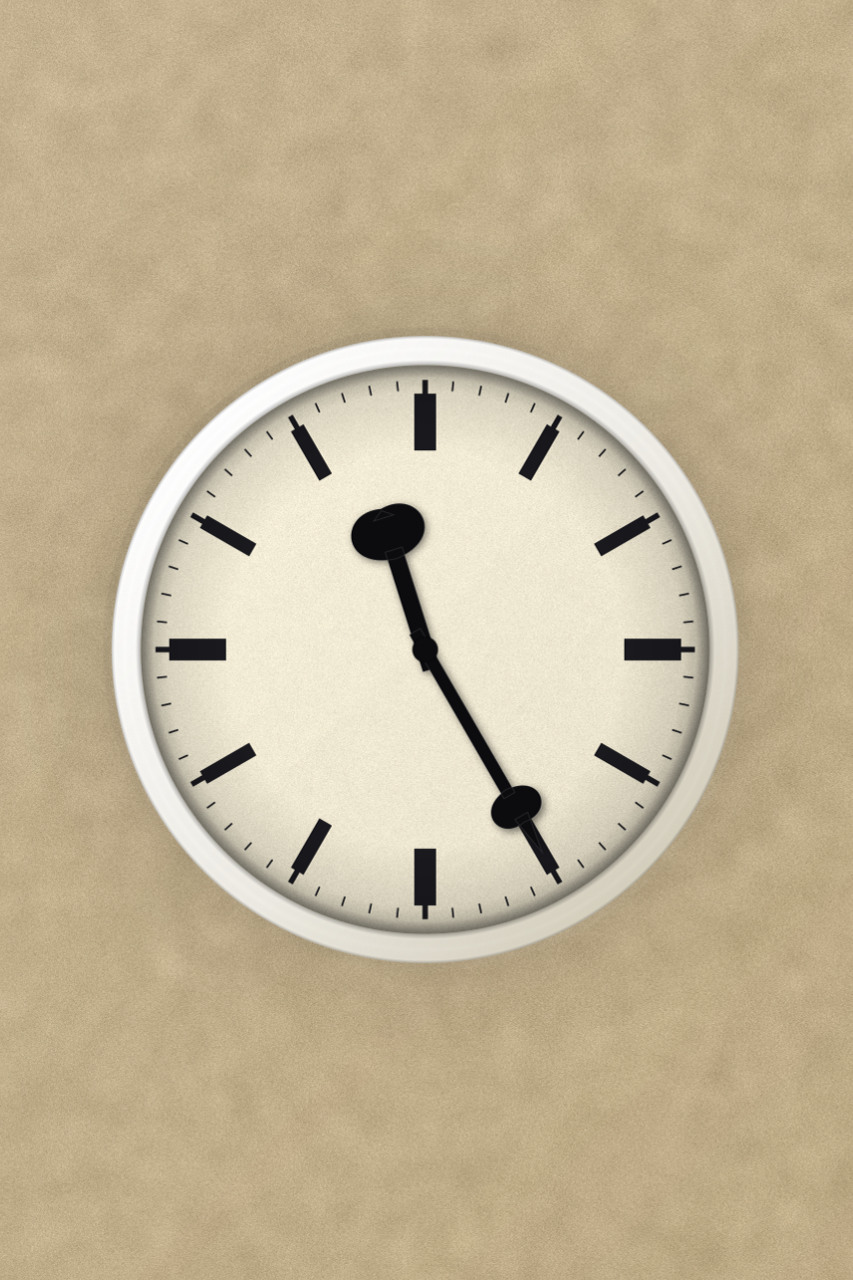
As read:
11.25
